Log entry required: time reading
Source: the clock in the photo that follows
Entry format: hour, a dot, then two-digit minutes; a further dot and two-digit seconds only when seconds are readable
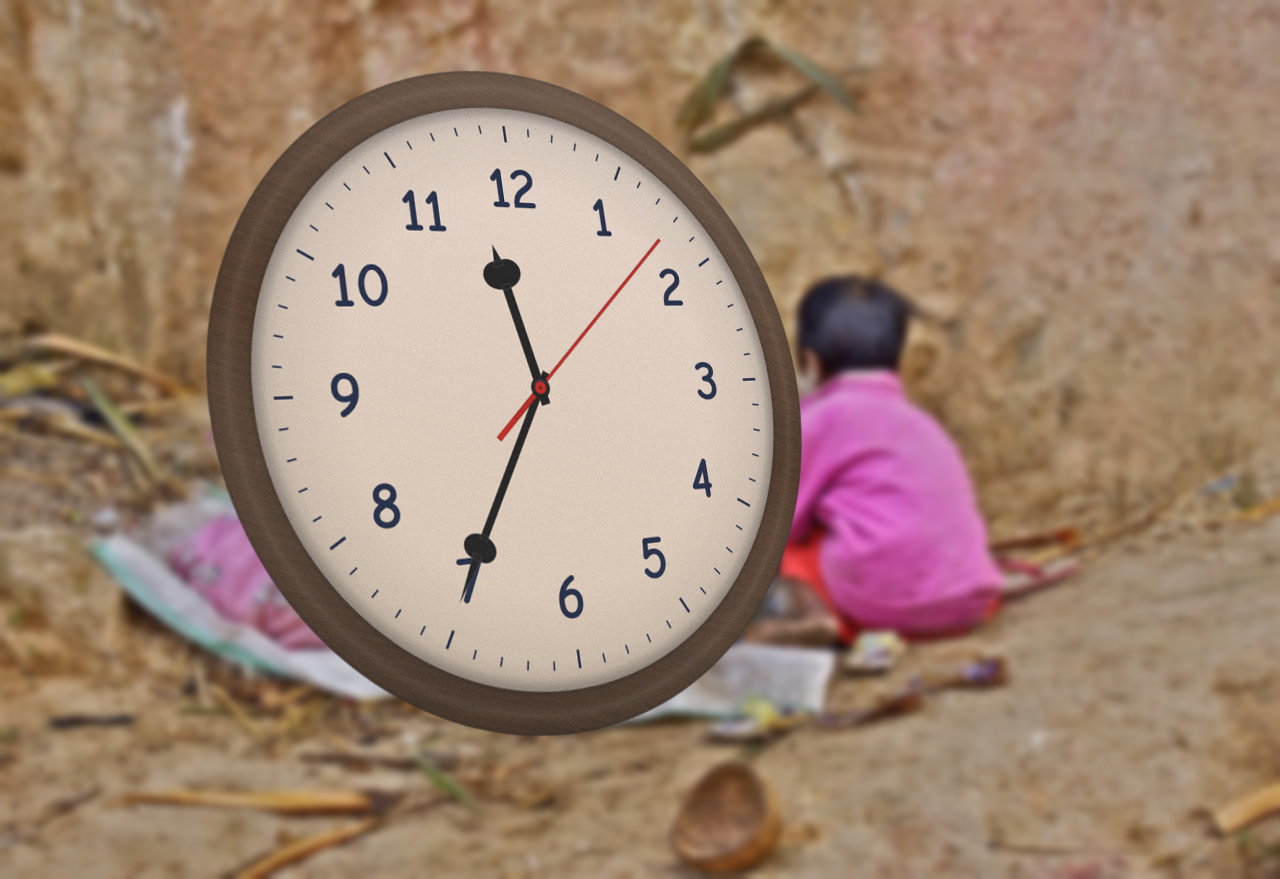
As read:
11.35.08
